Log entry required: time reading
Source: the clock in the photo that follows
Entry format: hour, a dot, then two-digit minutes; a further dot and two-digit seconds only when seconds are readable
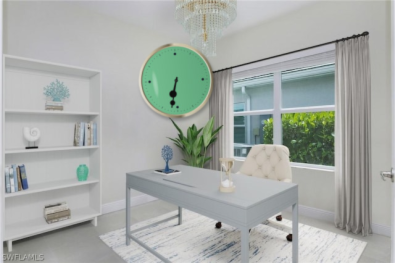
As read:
6.32
